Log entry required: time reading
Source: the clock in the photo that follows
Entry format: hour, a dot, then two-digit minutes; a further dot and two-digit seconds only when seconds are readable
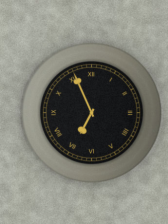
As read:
6.56
